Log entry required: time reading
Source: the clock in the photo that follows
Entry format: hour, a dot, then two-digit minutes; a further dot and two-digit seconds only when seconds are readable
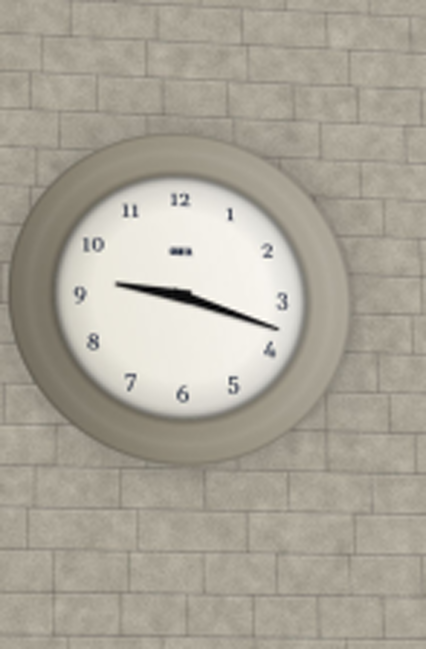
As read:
9.18
